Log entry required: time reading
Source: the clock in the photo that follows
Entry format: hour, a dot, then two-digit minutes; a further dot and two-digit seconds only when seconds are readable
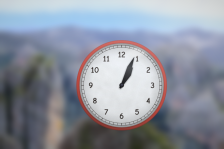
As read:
1.04
